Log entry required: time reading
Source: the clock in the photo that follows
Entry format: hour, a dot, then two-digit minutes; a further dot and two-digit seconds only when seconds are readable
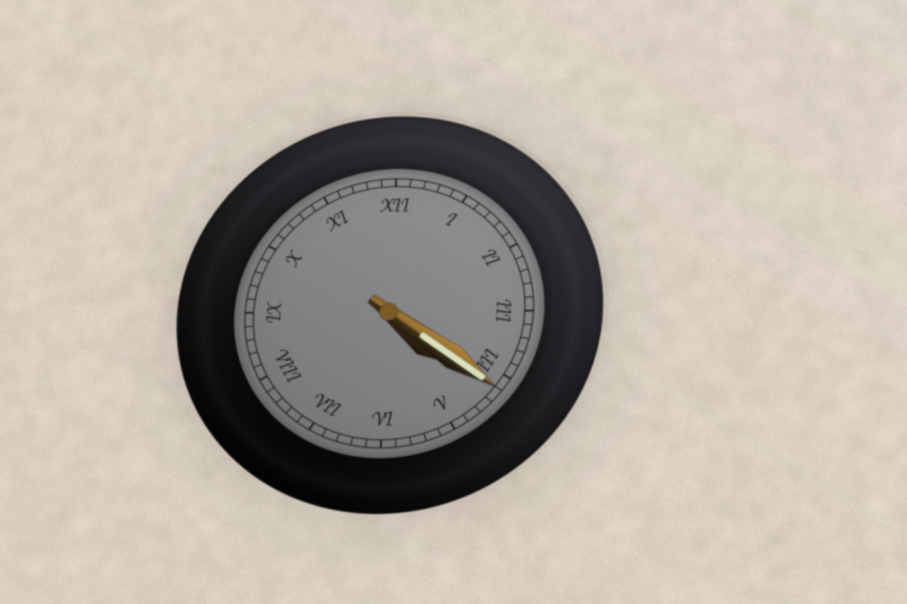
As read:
4.21
